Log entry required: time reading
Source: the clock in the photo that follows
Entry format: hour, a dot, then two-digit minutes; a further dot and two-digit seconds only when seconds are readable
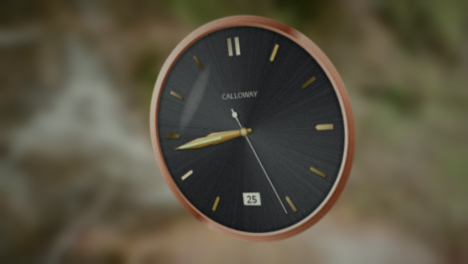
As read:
8.43.26
